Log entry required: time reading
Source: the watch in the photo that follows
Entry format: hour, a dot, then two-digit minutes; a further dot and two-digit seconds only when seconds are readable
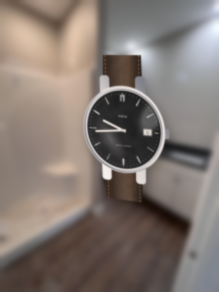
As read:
9.44
